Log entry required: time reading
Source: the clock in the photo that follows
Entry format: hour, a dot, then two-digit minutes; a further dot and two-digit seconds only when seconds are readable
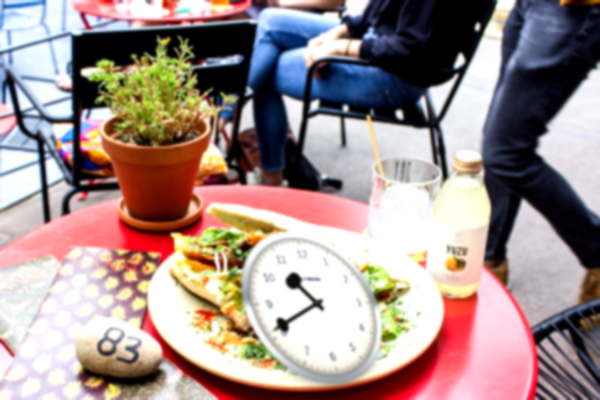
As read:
10.41
